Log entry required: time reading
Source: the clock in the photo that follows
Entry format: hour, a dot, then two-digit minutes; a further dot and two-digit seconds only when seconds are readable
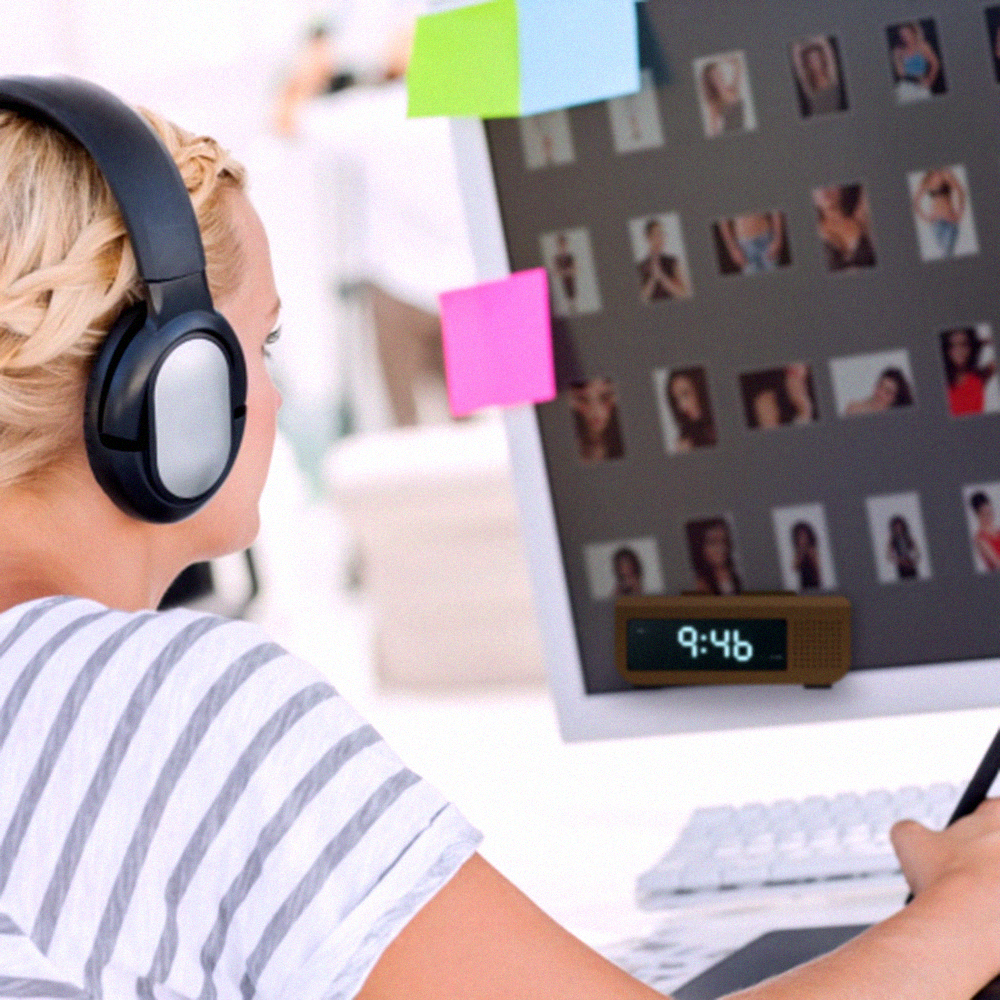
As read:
9.46
